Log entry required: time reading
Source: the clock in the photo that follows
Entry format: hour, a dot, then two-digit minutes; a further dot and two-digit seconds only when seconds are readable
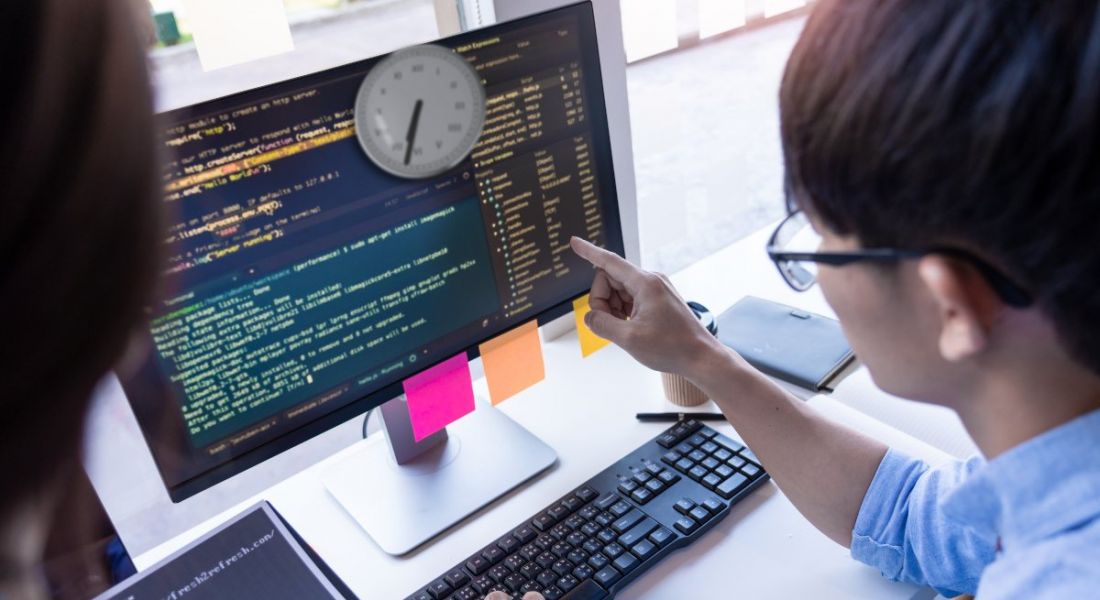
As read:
6.32
